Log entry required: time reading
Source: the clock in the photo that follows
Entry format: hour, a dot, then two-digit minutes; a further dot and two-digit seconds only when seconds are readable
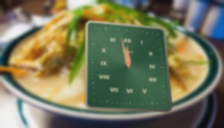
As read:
11.58
